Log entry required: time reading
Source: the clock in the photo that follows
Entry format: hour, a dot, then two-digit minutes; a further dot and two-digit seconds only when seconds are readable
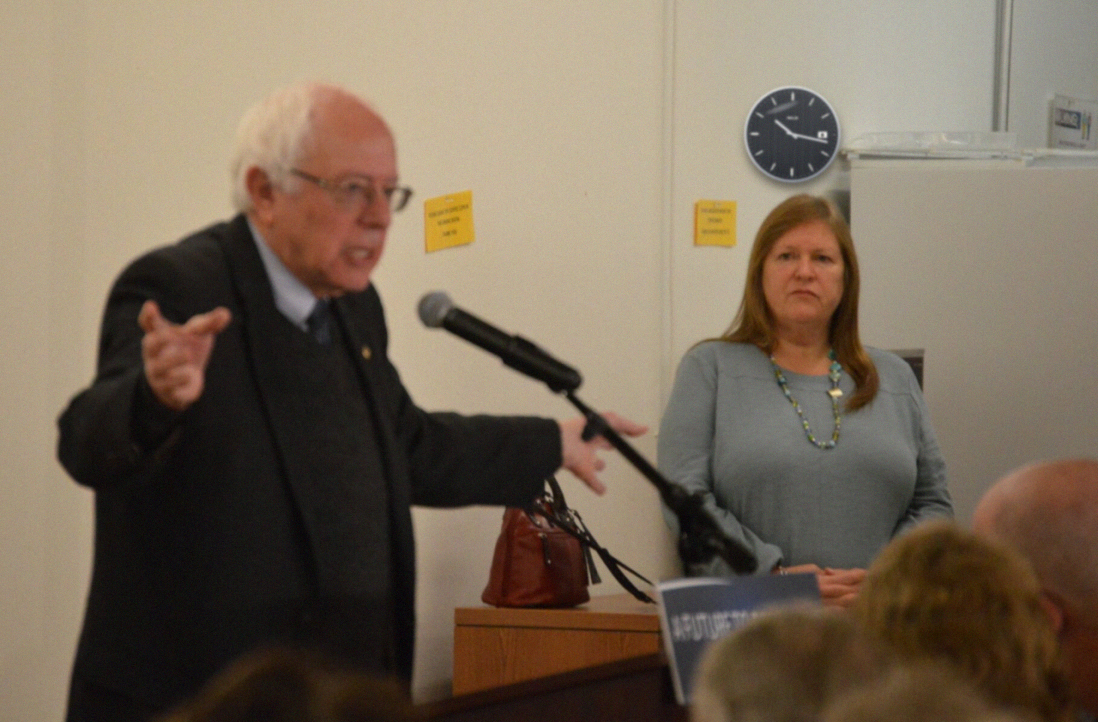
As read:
10.17
